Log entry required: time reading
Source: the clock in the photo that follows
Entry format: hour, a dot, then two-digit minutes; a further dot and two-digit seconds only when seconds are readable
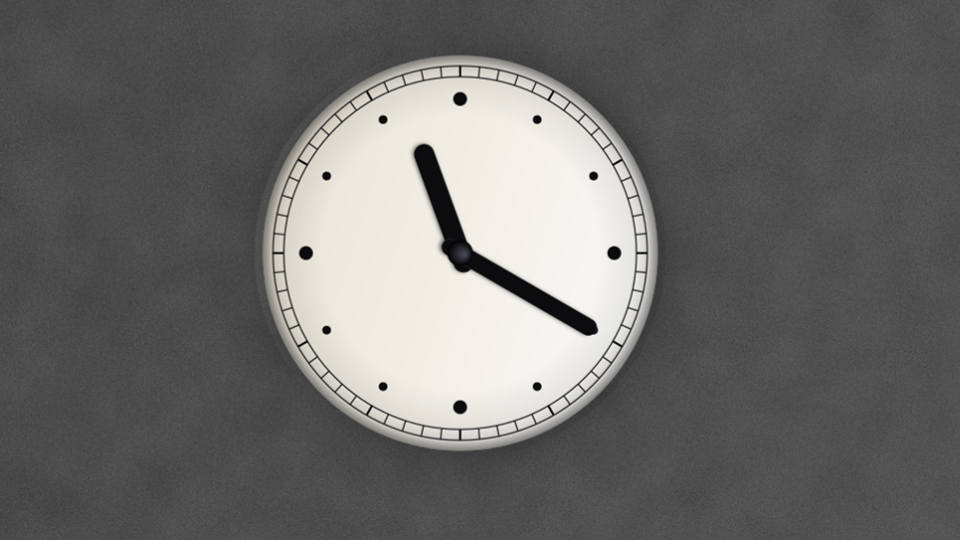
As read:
11.20
